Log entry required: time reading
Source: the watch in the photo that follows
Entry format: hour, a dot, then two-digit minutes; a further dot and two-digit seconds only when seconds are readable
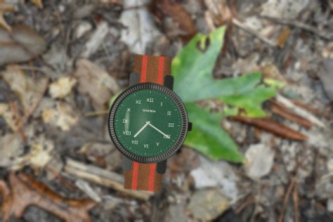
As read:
7.20
